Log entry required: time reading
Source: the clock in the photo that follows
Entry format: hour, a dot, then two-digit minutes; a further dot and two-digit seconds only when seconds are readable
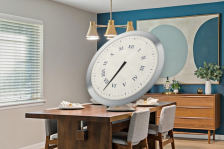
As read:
6.33
